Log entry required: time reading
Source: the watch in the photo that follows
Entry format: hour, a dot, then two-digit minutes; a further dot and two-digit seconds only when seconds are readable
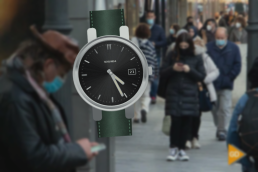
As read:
4.26
